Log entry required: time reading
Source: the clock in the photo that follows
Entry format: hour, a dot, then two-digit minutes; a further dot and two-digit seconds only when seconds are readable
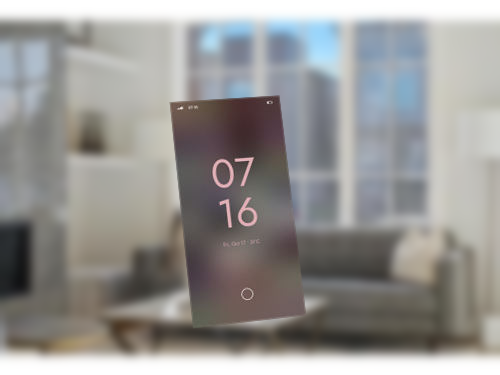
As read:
7.16
